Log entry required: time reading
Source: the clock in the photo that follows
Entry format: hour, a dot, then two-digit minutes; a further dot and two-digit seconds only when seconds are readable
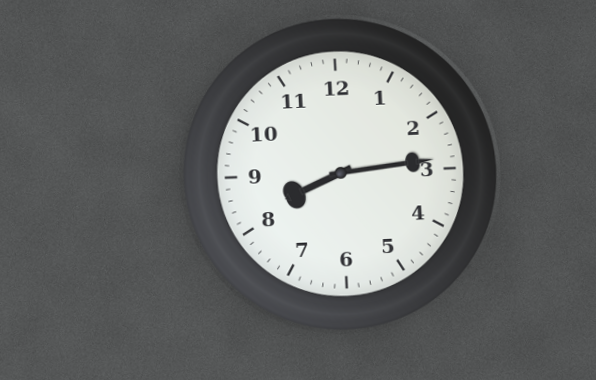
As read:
8.14
